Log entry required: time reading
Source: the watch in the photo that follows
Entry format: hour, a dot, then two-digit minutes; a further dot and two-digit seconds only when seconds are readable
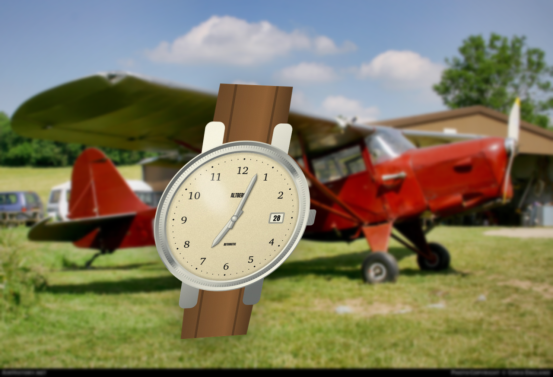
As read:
7.03
